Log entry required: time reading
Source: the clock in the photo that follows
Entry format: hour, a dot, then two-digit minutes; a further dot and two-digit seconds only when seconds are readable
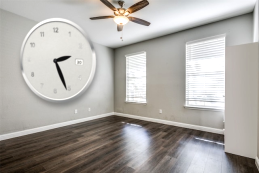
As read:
2.26
